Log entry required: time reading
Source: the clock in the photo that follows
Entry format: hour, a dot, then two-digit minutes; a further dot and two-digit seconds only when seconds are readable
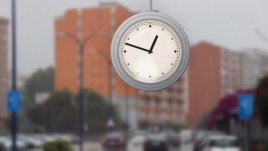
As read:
12.48
